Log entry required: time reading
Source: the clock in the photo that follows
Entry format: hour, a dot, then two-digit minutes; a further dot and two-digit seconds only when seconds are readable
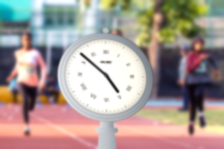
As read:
4.52
